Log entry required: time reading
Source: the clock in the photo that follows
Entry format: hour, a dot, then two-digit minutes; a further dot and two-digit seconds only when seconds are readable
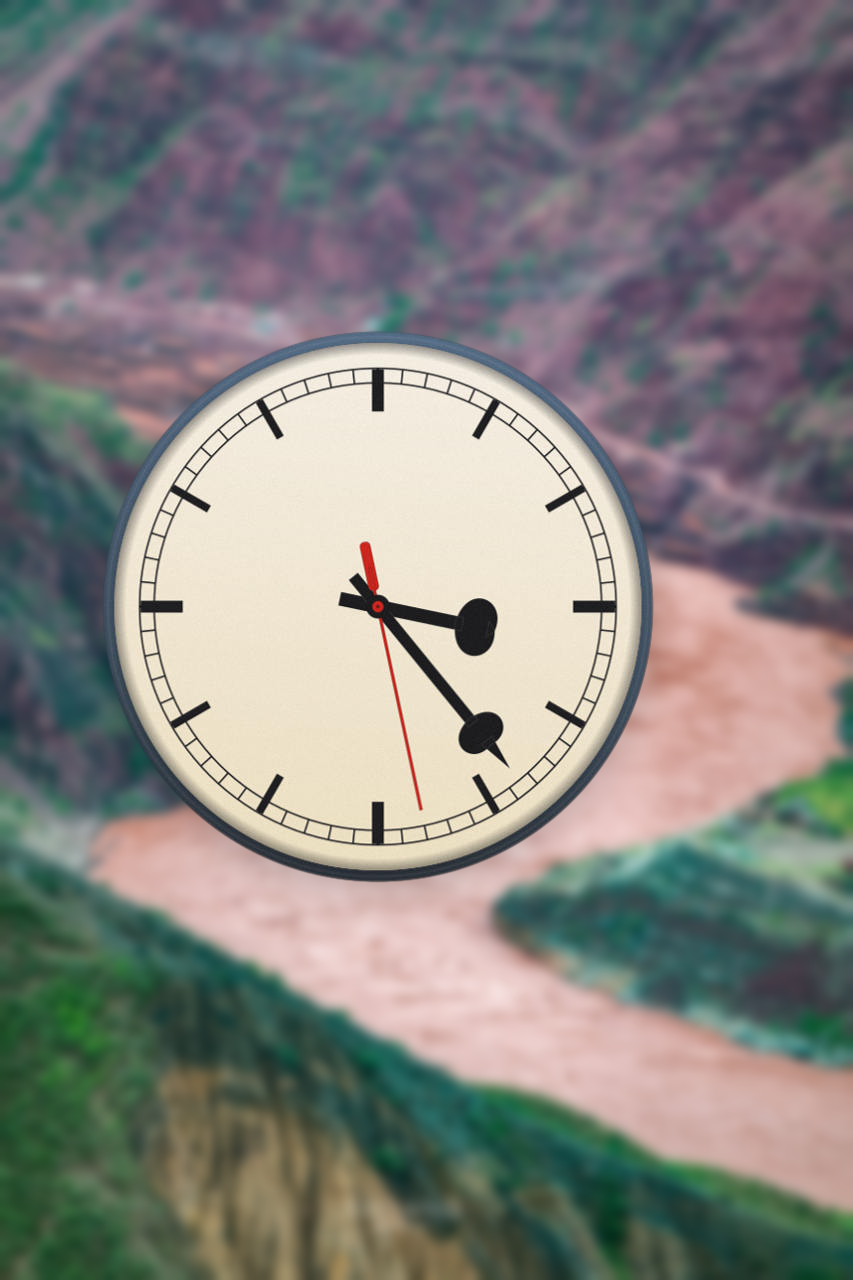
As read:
3.23.28
